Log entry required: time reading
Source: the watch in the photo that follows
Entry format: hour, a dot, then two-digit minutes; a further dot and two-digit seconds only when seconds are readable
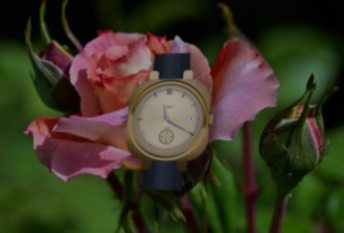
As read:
11.20
